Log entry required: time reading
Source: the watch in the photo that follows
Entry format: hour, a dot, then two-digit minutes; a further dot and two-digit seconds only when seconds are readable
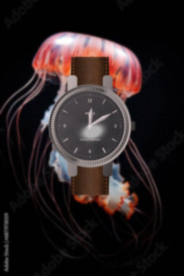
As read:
12.10
